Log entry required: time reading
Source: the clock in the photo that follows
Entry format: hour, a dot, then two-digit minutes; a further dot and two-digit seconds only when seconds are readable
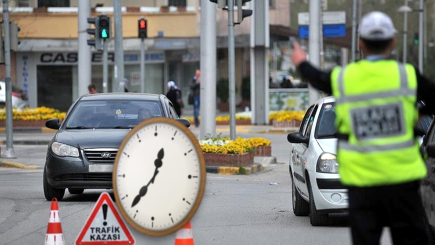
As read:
12.37
